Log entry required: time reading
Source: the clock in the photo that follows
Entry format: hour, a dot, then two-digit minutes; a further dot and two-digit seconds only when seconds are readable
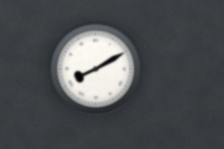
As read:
8.10
